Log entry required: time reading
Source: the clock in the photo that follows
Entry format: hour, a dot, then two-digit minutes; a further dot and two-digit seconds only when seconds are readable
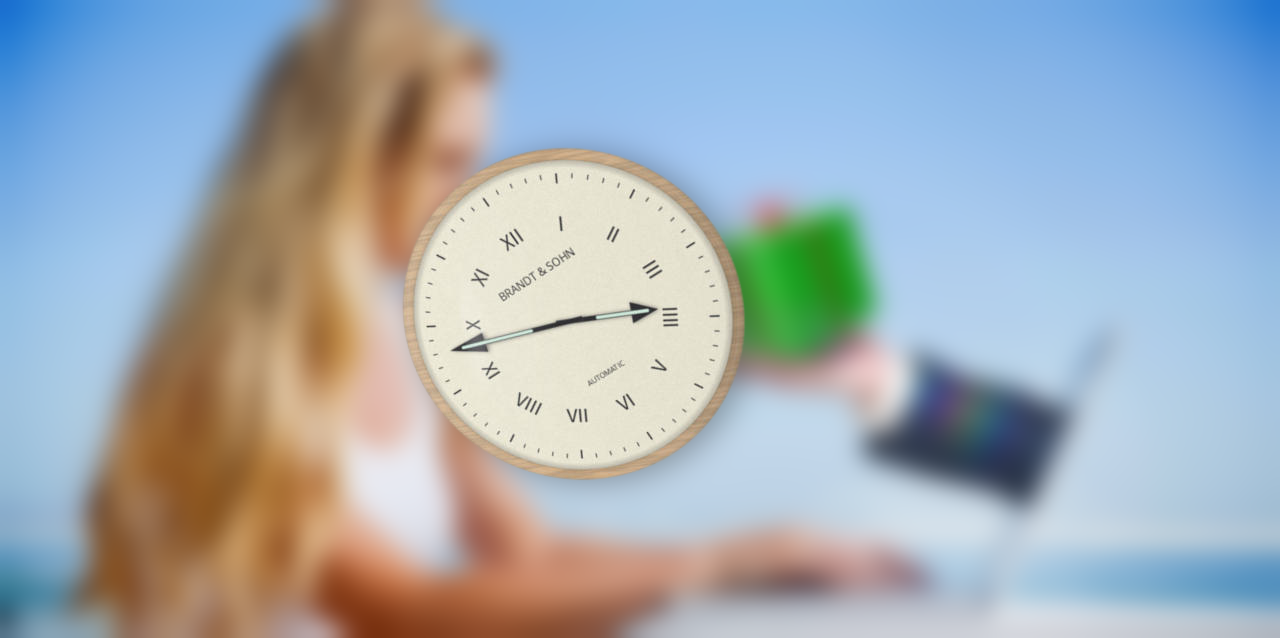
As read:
3.48
